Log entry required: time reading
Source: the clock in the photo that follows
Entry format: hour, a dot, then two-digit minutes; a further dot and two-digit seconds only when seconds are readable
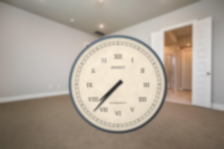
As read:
7.37
